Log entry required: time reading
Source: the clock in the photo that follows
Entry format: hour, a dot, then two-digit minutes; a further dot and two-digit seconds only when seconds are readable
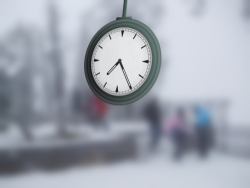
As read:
7.25
